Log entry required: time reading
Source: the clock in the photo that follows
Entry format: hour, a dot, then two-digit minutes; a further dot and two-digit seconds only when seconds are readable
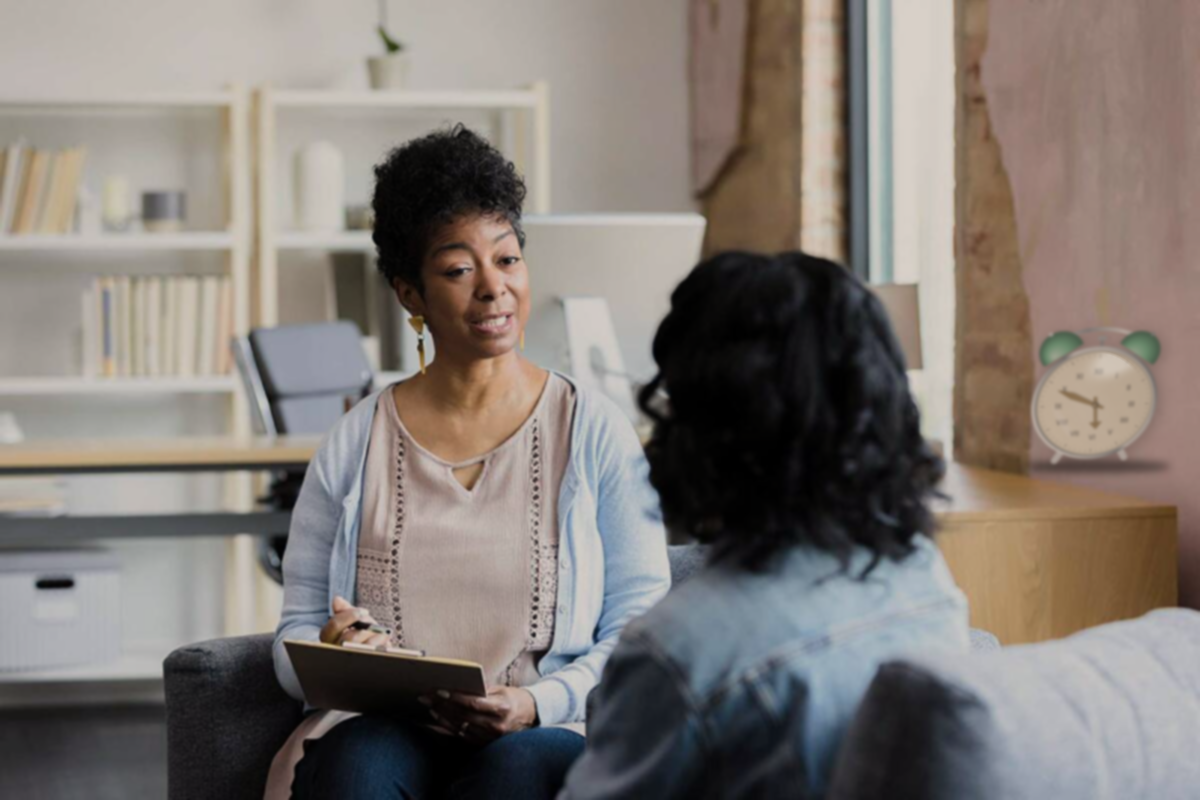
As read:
5.49
